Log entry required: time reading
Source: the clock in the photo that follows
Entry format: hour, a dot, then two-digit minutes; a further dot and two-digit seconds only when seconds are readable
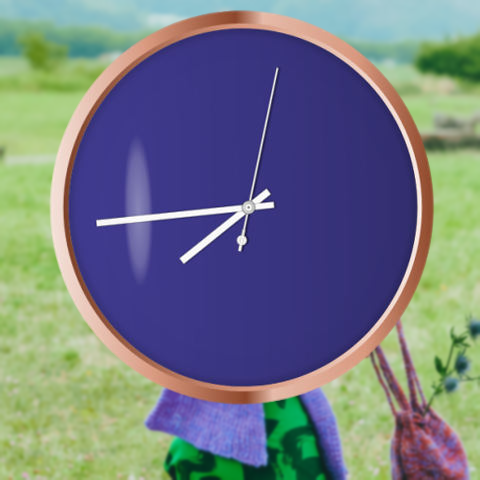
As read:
7.44.02
